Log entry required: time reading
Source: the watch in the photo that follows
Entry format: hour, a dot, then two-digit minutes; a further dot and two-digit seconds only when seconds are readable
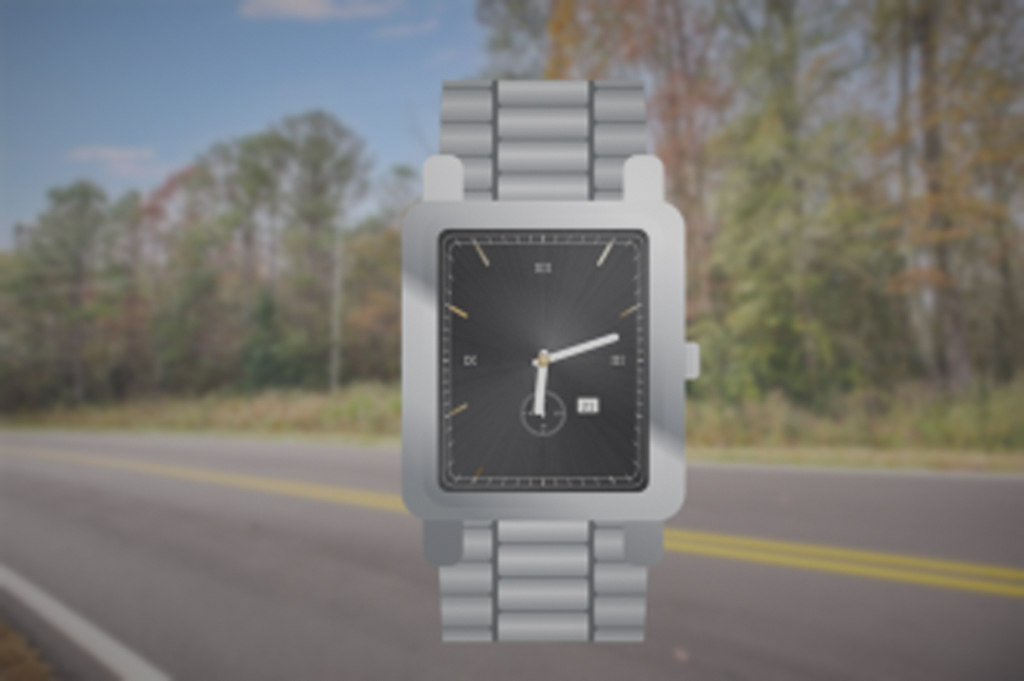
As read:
6.12
